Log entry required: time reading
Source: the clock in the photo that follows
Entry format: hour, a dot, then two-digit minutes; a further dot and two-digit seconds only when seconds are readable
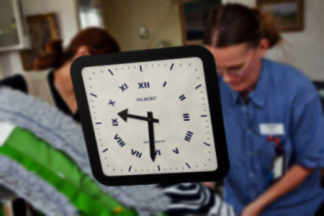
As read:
9.31
